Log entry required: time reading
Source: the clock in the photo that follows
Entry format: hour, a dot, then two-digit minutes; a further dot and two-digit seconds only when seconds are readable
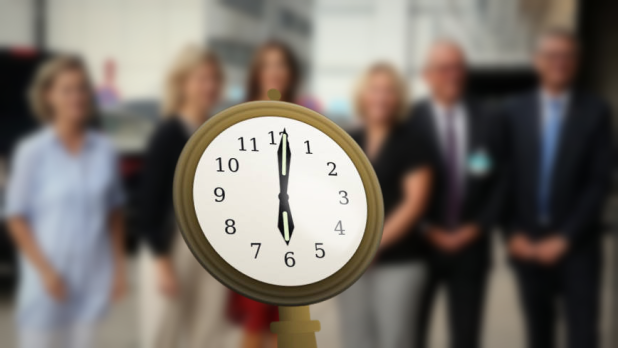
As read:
6.01
